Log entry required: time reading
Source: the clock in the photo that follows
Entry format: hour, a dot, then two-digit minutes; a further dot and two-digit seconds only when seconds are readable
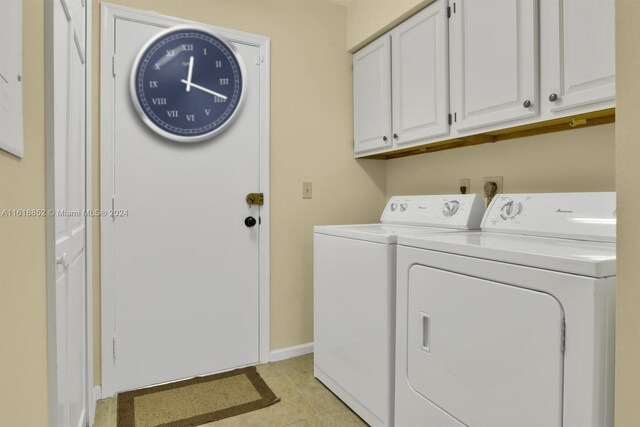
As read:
12.19
